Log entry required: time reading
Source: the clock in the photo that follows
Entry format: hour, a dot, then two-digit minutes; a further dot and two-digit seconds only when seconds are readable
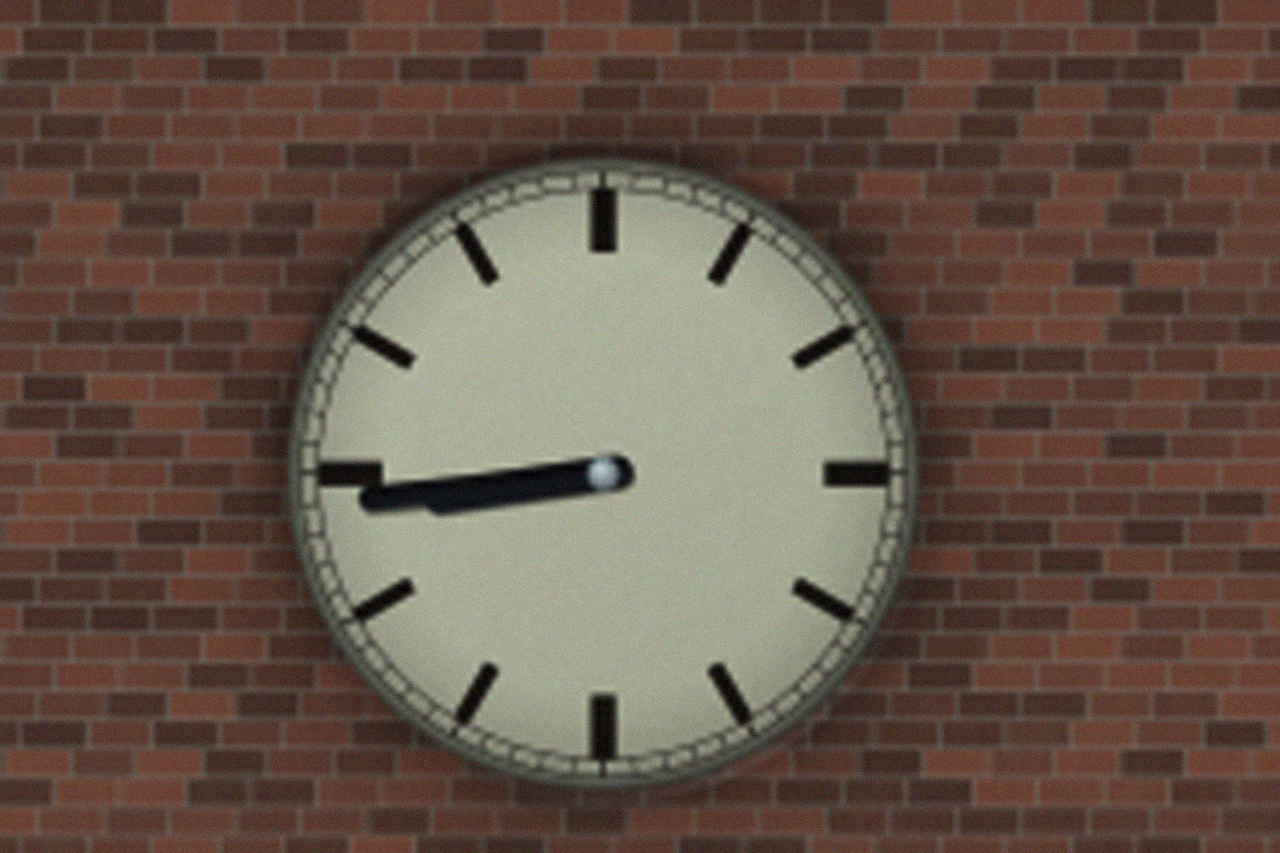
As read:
8.44
